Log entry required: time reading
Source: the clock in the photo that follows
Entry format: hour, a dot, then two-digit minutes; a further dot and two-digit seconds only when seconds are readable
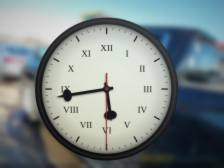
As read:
5.43.30
